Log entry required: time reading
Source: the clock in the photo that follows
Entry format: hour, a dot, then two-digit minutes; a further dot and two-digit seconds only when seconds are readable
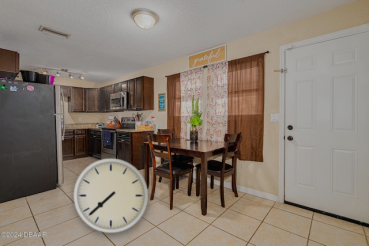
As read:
7.38
